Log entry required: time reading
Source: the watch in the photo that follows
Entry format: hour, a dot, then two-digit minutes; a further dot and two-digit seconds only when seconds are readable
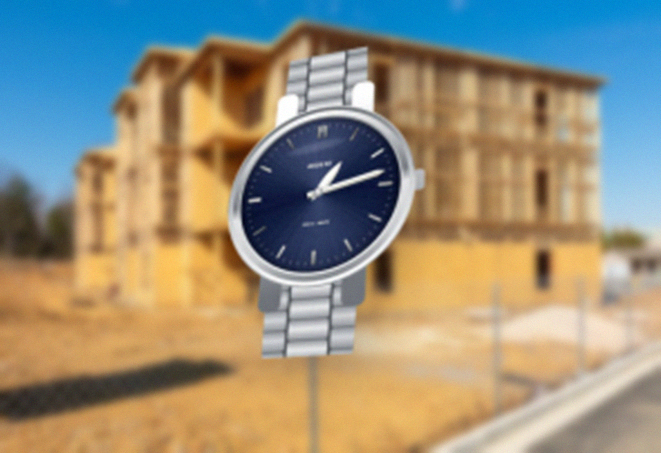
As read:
1.13
